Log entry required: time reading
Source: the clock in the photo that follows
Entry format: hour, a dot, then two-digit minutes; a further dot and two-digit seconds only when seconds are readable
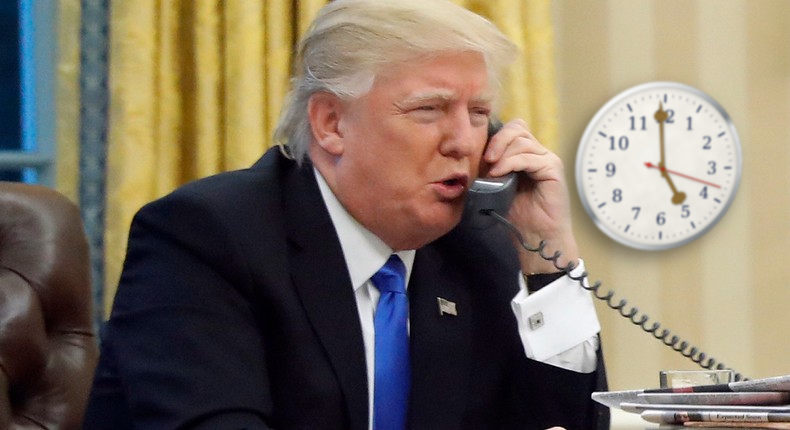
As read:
4.59.18
